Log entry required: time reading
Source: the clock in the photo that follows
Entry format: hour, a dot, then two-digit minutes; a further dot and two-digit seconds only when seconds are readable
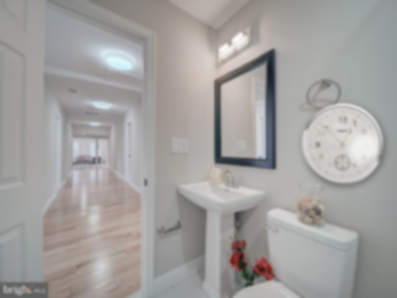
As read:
12.52
